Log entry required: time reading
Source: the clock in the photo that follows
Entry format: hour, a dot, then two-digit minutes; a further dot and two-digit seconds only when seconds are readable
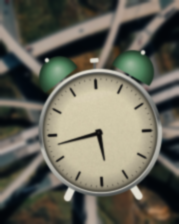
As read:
5.43
